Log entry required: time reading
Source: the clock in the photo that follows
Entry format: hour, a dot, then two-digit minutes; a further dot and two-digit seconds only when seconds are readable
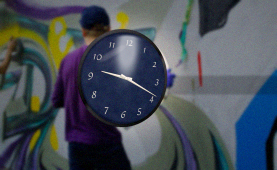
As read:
9.19
